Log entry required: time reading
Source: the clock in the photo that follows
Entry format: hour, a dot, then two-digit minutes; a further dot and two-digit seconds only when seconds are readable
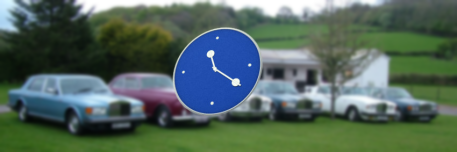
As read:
11.21
